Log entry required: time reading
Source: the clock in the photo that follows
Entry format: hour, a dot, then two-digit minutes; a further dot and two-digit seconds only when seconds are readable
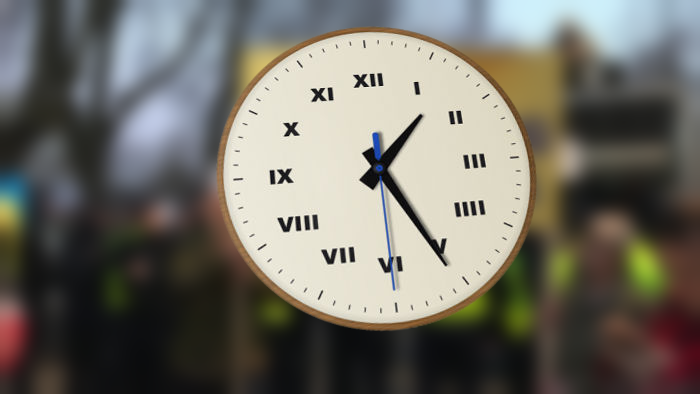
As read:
1.25.30
